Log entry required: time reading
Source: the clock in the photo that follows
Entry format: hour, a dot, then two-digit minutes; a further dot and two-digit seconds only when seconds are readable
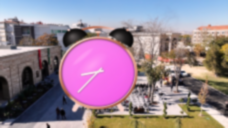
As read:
8.37
